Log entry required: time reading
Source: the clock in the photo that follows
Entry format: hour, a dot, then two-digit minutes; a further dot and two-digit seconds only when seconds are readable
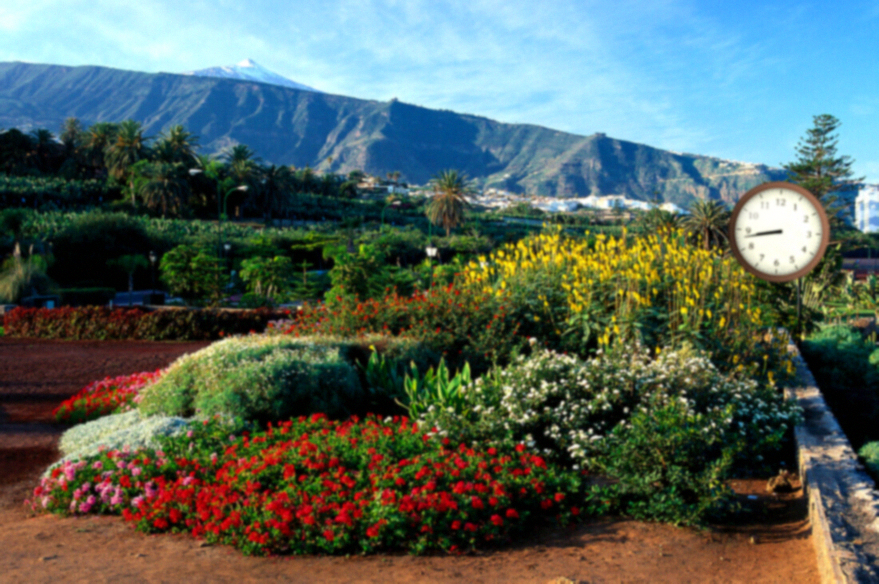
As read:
8.43
